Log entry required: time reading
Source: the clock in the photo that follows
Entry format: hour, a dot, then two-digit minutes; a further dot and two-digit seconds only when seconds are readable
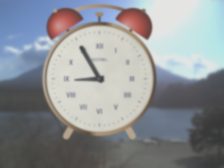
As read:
8.55
